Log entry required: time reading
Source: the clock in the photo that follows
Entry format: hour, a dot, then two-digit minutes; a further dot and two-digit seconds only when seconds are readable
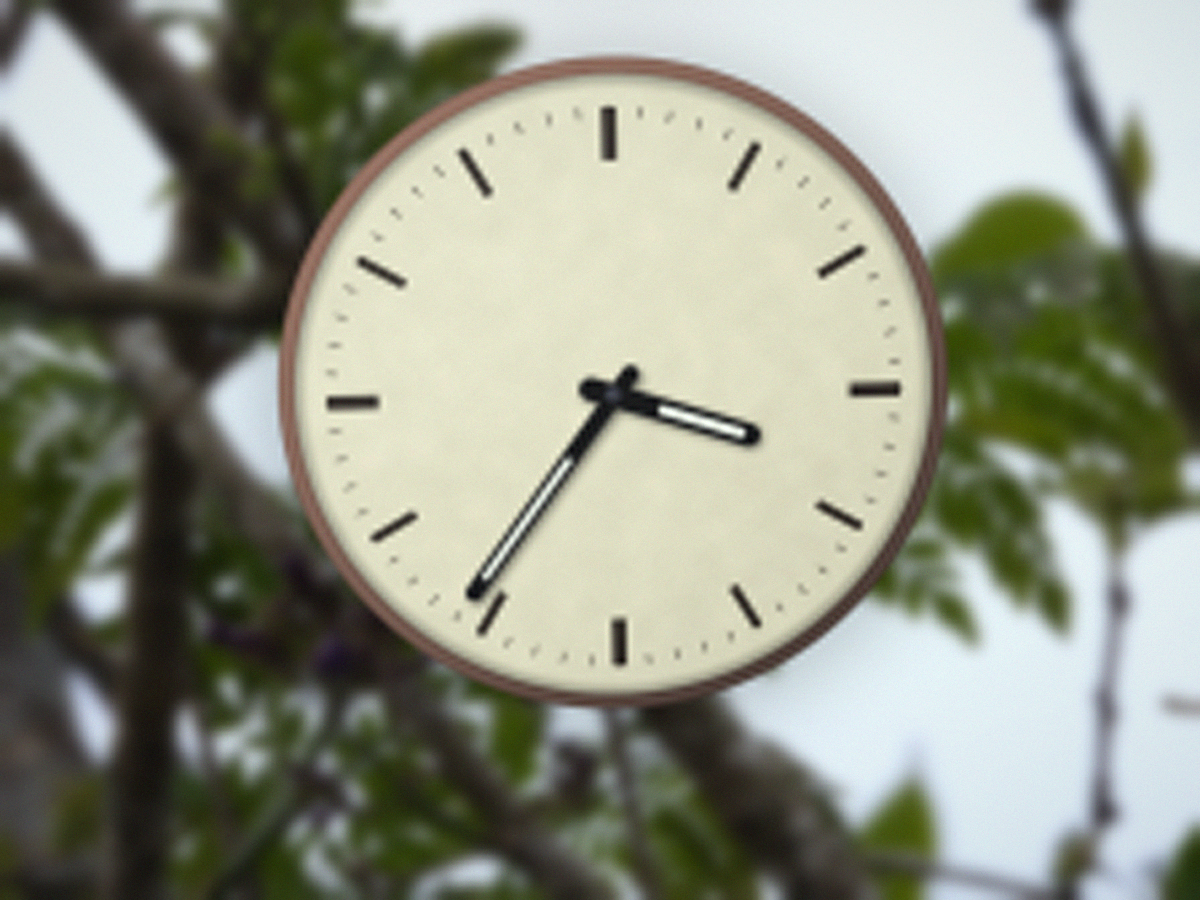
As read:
3.36
